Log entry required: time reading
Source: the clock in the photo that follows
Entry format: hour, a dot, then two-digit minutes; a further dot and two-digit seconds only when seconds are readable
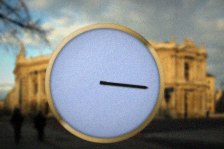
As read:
3.16
